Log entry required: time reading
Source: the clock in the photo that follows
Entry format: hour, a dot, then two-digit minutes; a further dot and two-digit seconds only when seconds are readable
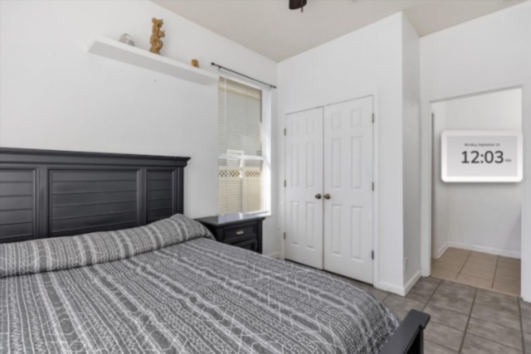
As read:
12.03
